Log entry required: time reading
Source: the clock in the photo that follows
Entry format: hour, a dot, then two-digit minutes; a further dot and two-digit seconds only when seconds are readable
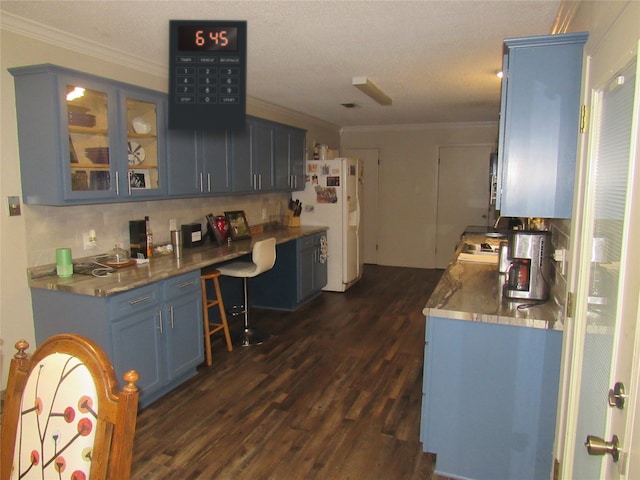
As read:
6.45
